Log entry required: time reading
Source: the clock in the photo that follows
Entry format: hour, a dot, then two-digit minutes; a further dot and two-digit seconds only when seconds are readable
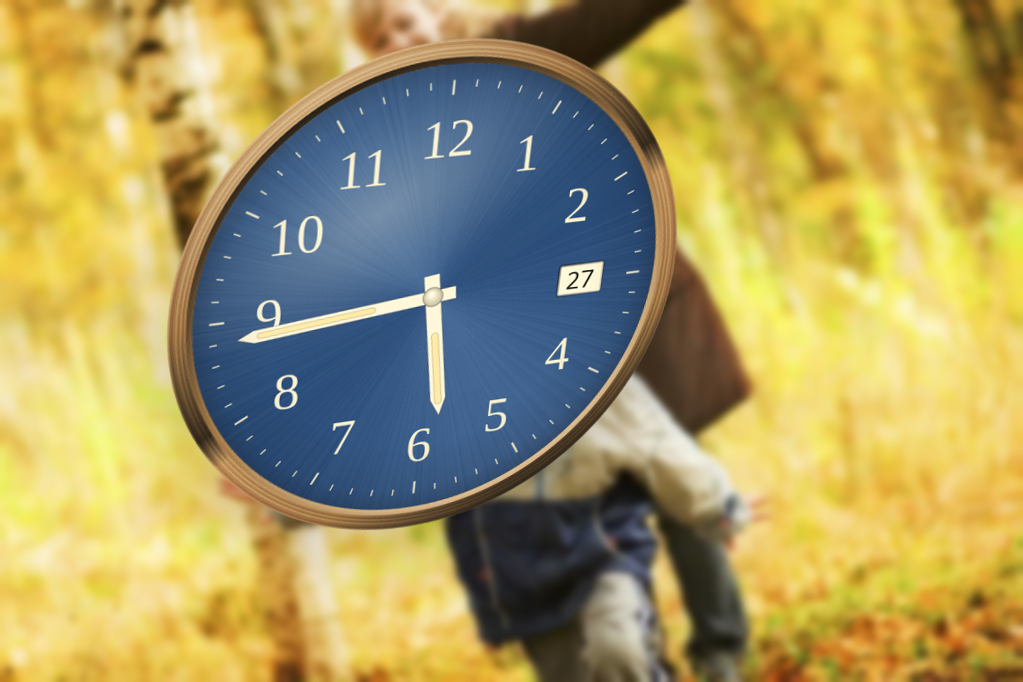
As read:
5.44
